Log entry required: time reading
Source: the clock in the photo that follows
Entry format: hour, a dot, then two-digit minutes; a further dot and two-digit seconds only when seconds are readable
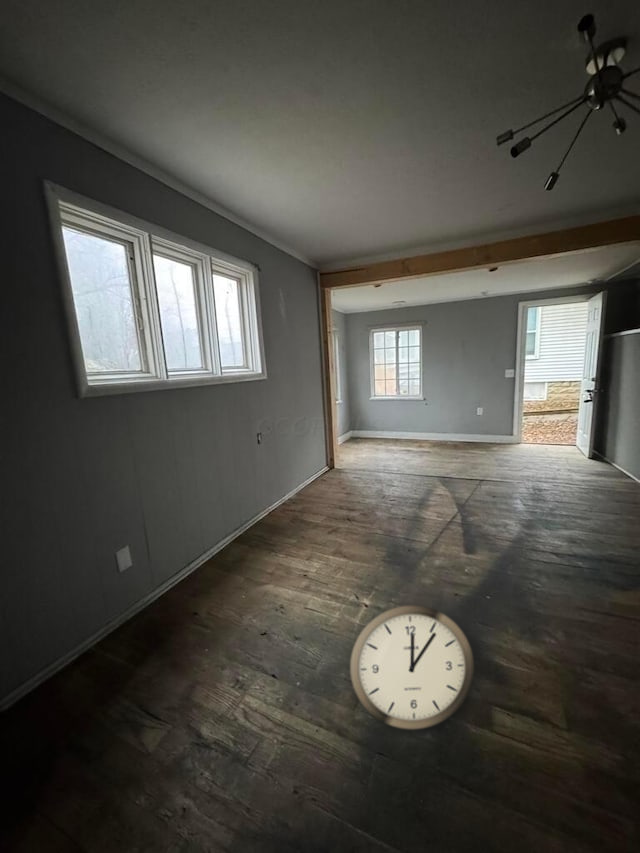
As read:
12.06
